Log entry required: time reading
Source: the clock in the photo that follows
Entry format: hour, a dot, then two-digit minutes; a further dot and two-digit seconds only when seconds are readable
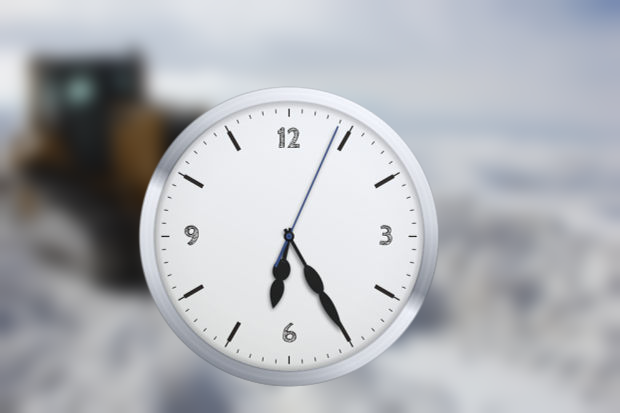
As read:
6.25.04
